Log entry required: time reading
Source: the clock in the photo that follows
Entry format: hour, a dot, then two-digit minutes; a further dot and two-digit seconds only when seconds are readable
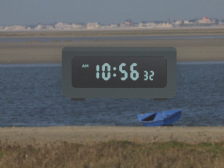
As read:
10.56.32
